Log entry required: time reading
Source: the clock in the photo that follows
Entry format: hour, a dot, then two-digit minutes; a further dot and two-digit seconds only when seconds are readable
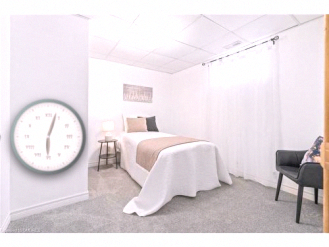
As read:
6.03
